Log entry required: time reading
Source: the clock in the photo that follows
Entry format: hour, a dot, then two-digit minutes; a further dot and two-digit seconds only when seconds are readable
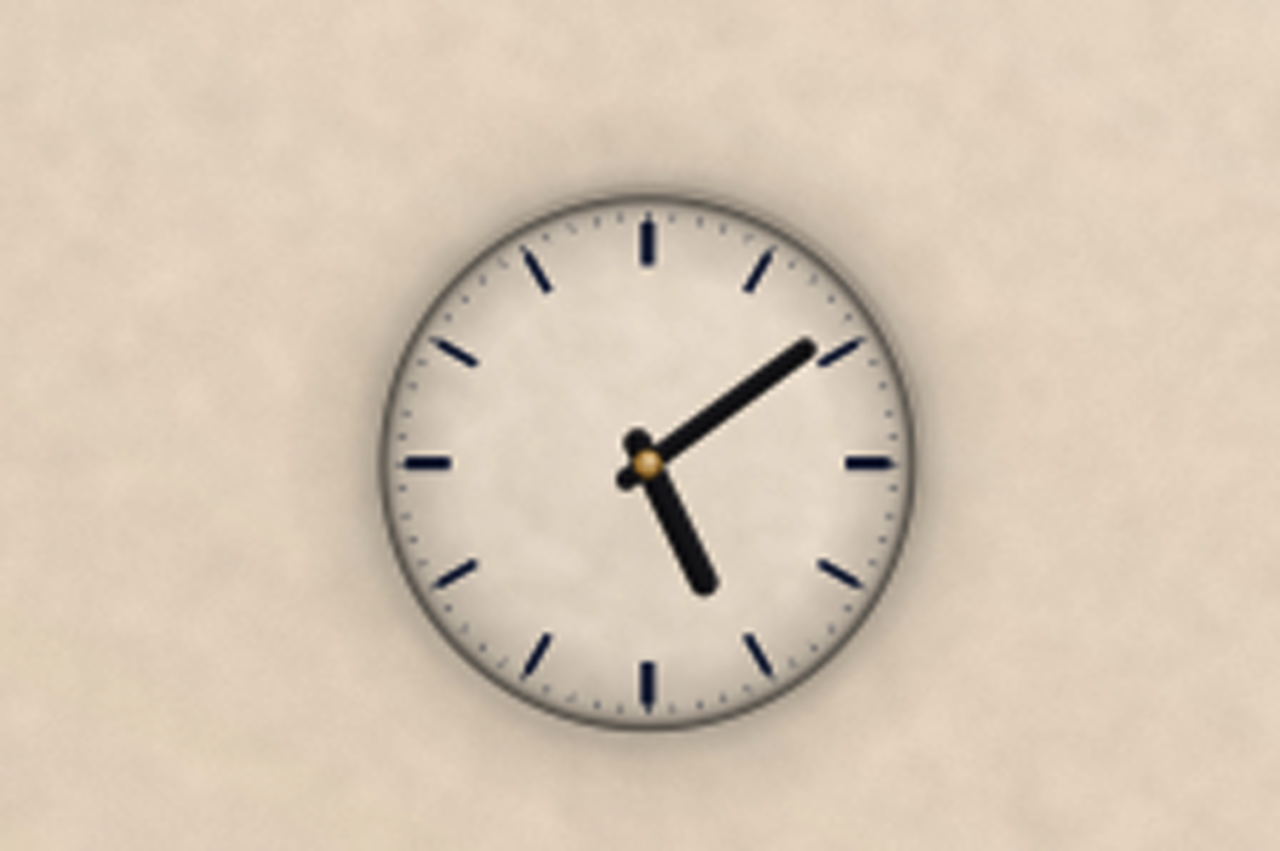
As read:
5.09
